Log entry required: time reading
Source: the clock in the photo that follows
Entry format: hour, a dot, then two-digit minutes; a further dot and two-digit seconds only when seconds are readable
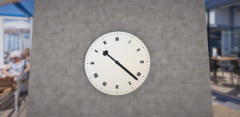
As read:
10.22
